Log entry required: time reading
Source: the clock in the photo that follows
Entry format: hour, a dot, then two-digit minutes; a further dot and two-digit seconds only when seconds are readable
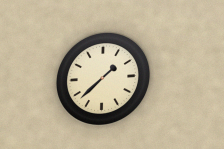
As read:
1.38
